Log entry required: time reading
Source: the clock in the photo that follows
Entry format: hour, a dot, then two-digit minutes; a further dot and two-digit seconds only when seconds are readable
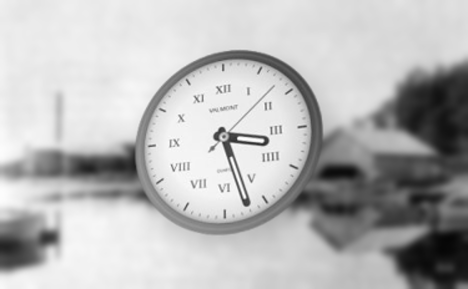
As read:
3.27.08
